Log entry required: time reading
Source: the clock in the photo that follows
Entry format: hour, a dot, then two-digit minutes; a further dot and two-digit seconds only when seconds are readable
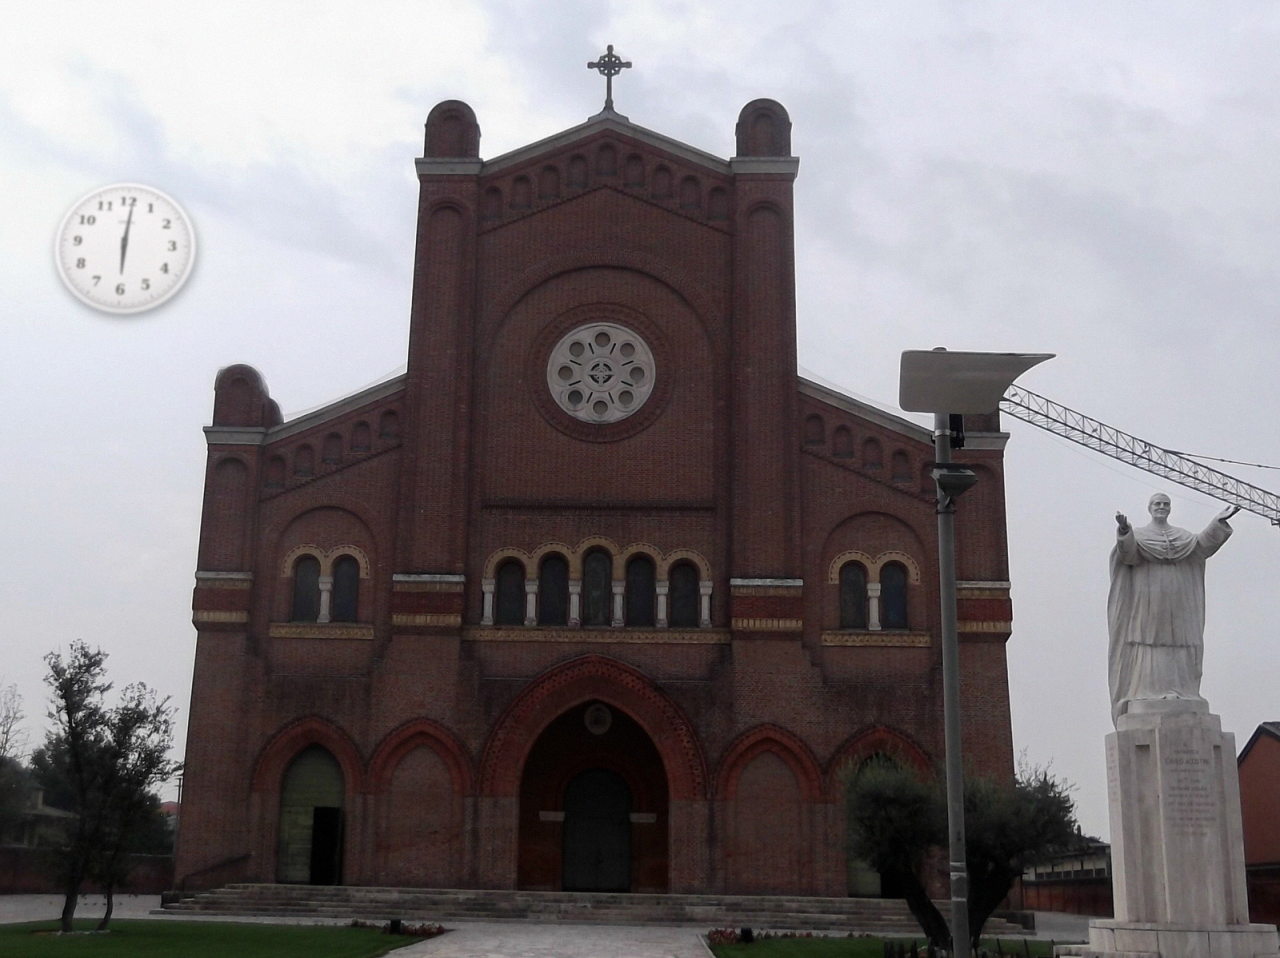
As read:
6.01
